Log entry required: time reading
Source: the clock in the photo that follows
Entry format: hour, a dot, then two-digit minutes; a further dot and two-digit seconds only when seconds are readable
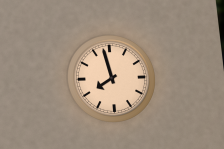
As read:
7.58
